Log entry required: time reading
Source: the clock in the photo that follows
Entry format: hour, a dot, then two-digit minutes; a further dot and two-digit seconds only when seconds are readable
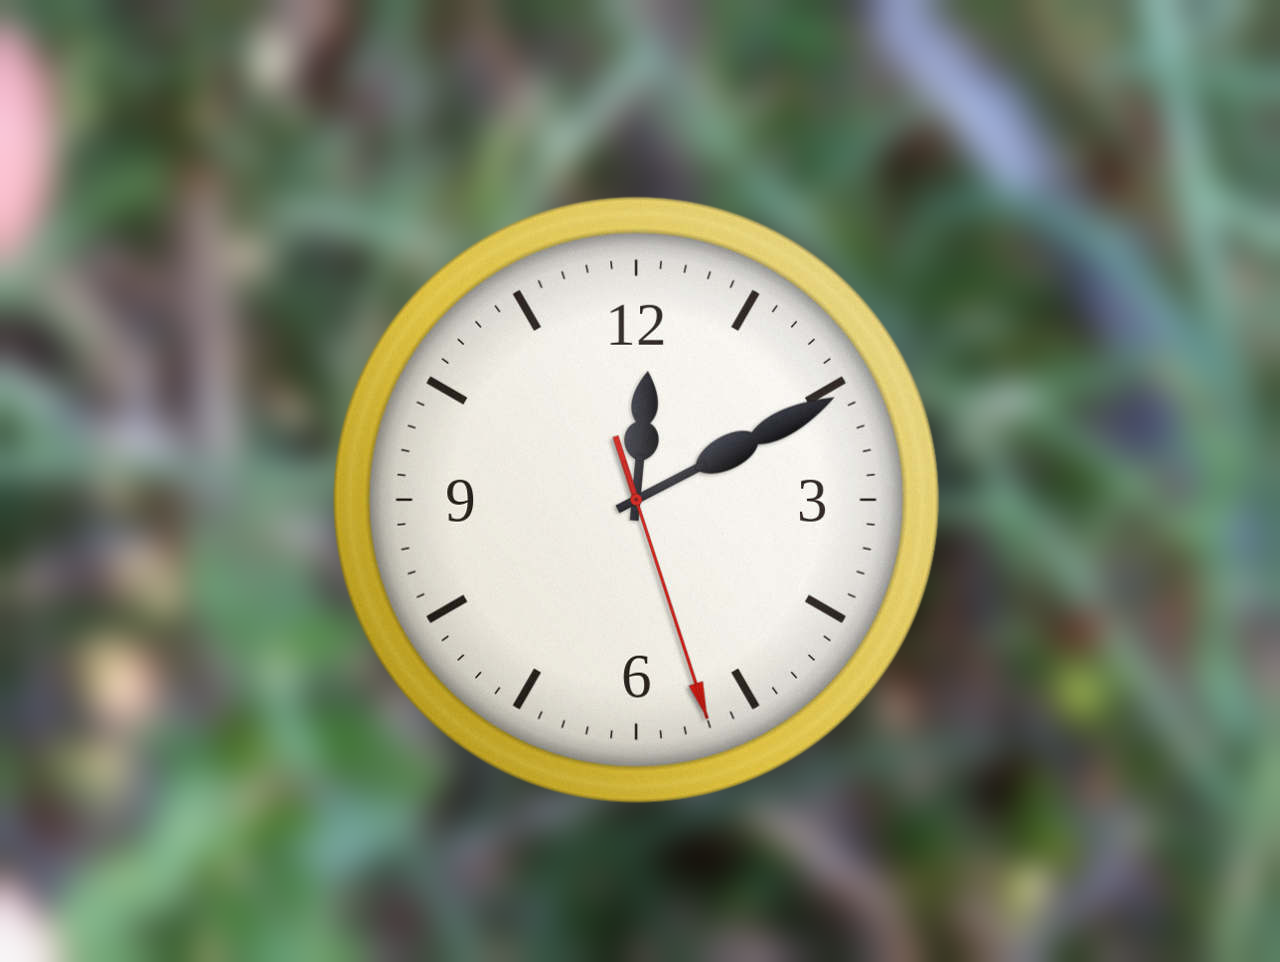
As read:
12.10.27
